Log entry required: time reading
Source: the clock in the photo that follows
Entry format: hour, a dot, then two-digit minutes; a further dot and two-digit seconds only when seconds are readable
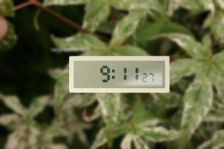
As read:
9.11.27
